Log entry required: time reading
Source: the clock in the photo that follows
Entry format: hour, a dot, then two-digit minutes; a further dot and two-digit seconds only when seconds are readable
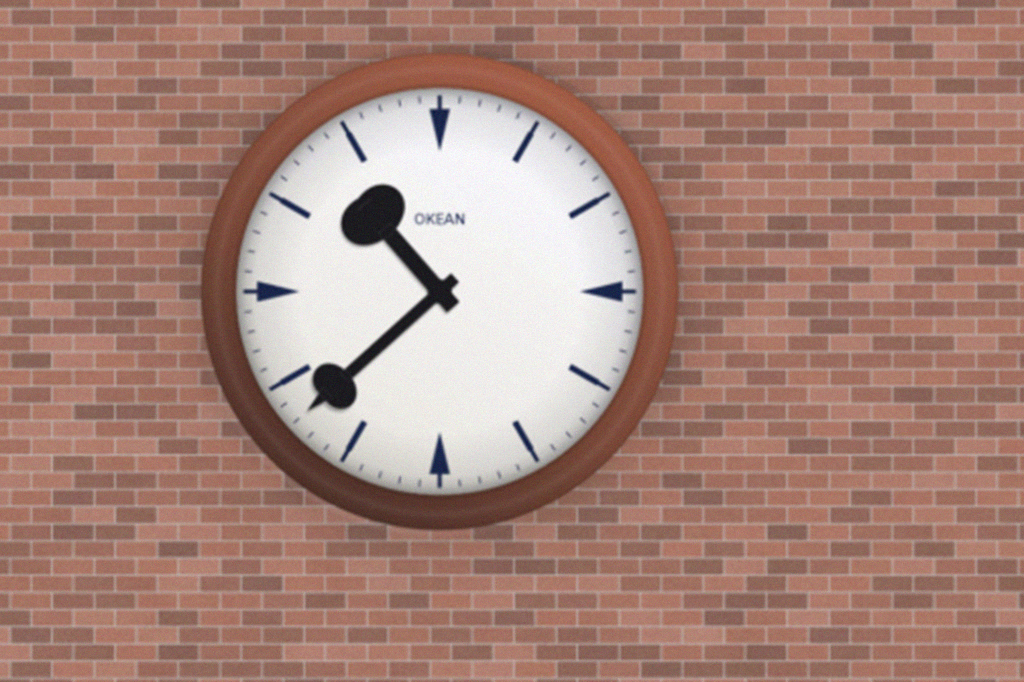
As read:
10.38
